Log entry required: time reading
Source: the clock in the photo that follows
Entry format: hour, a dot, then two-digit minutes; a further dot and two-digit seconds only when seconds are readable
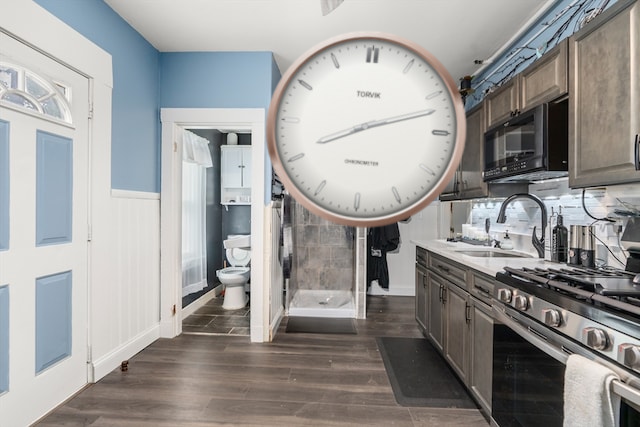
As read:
8.12
